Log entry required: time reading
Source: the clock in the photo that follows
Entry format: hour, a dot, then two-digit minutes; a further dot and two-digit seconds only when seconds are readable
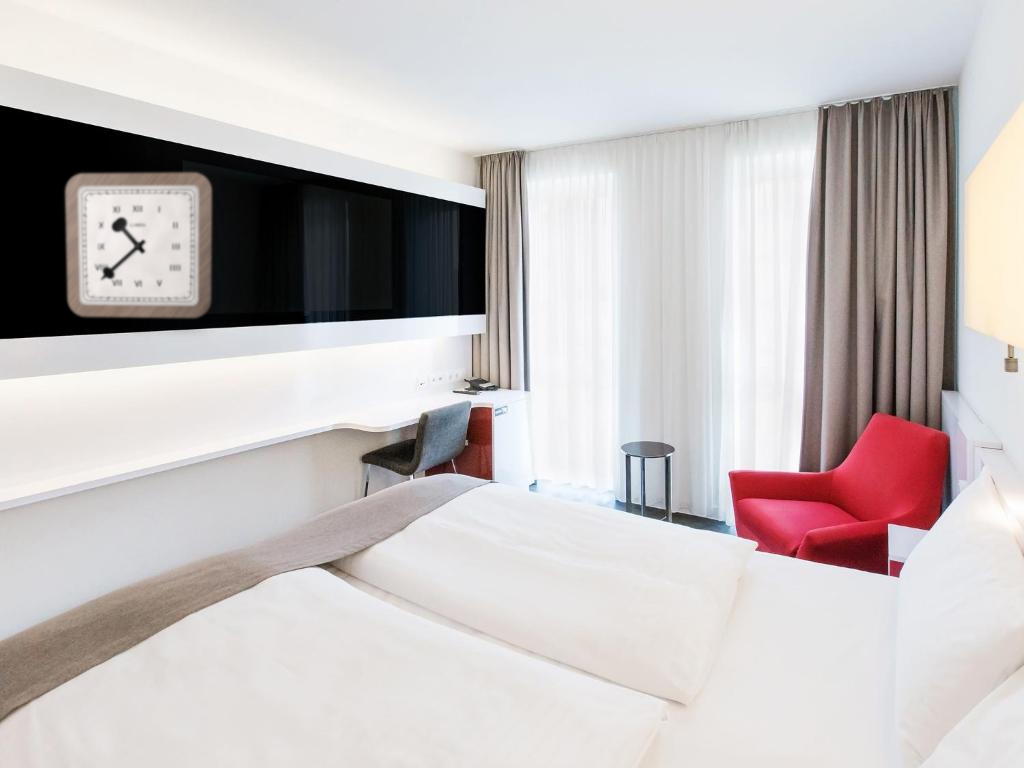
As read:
10.38
